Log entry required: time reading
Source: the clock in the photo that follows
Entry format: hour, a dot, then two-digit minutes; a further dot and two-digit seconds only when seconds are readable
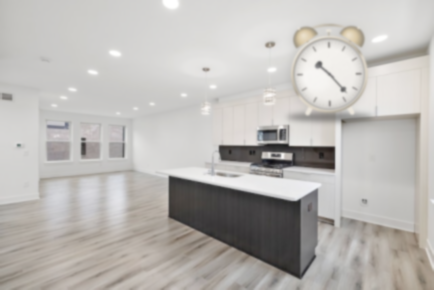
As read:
10.23
